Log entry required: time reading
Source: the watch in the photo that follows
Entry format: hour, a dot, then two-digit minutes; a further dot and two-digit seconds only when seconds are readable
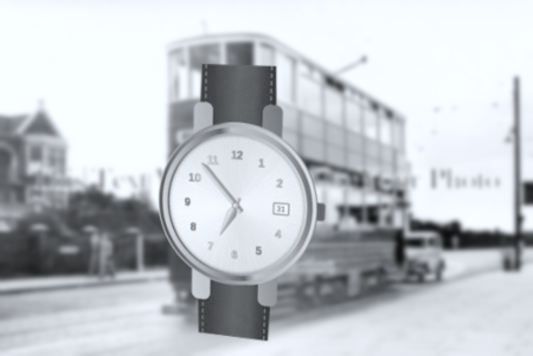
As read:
6.53
